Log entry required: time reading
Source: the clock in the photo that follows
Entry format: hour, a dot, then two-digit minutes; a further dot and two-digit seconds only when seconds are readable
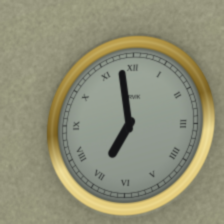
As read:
6.58
